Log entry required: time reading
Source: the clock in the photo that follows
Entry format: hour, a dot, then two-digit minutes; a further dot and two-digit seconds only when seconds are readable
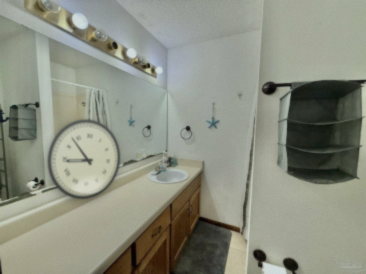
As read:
8.53
